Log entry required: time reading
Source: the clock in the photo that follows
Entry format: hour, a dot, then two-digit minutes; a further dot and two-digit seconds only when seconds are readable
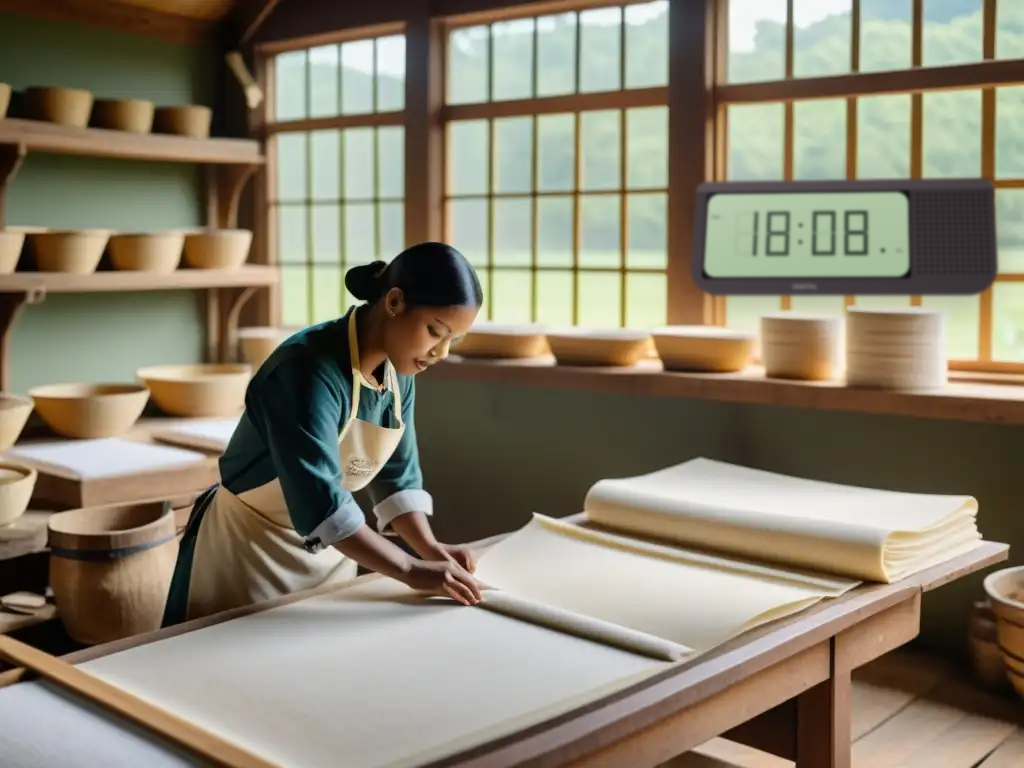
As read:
18.08
